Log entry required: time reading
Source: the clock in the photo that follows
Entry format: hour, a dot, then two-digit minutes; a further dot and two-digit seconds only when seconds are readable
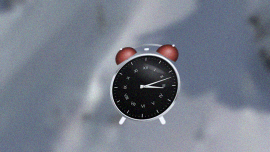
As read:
3.12
